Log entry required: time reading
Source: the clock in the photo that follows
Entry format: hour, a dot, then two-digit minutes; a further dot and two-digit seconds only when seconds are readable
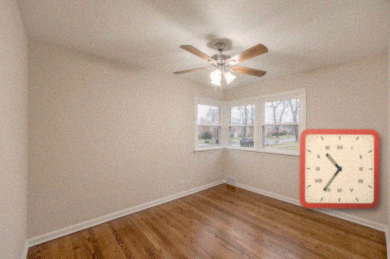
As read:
10.36
